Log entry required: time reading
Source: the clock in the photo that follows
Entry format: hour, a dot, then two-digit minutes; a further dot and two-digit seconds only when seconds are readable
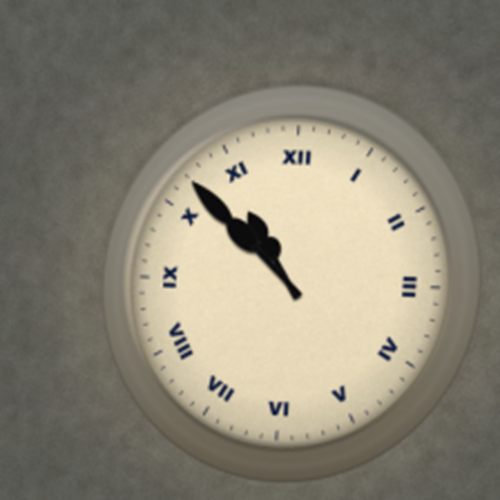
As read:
10.52
